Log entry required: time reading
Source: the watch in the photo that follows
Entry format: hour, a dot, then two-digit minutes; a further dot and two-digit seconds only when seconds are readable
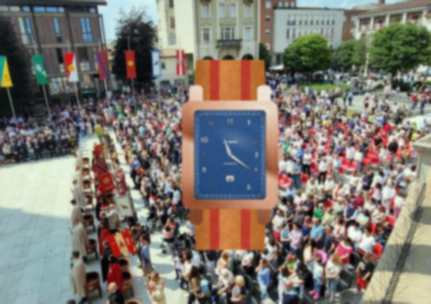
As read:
11.21
